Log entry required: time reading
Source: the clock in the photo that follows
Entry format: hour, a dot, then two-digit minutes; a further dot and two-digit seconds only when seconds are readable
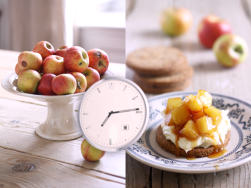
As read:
7.14
